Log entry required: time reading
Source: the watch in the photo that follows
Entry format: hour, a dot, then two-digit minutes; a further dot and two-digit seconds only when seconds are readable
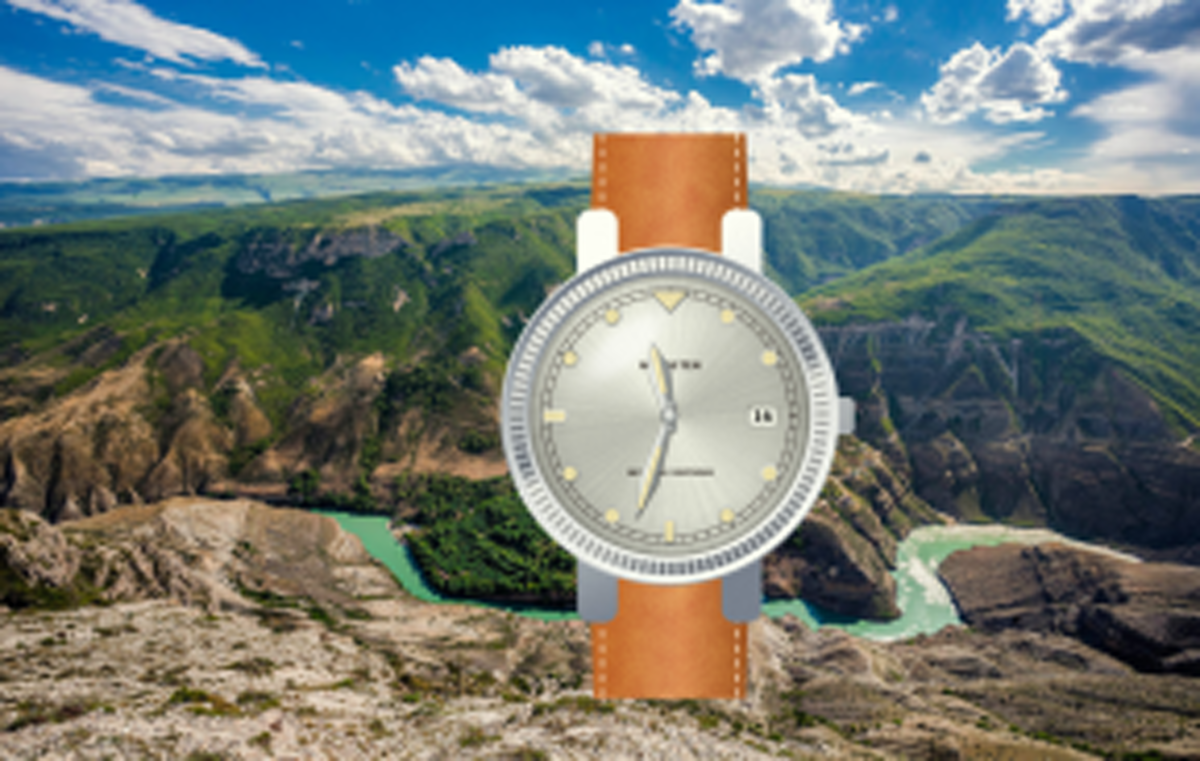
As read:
11.33
